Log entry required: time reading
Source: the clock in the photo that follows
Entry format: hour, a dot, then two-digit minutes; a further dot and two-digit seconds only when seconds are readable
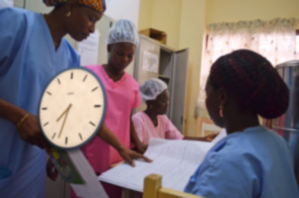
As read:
7.33
